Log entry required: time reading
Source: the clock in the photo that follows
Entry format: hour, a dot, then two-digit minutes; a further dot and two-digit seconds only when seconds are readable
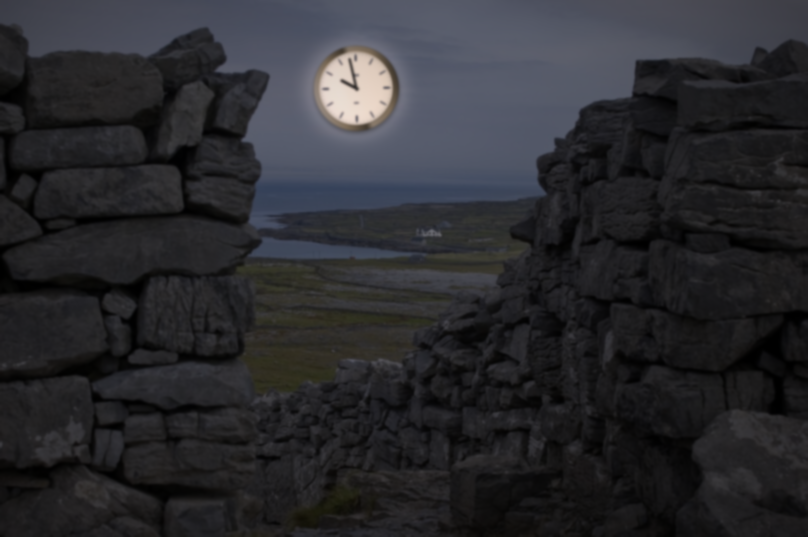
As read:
9.58
